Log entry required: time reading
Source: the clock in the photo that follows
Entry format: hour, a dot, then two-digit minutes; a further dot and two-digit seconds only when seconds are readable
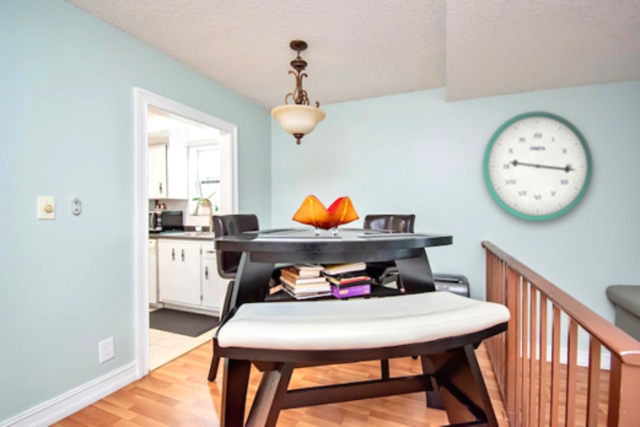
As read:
9.16
